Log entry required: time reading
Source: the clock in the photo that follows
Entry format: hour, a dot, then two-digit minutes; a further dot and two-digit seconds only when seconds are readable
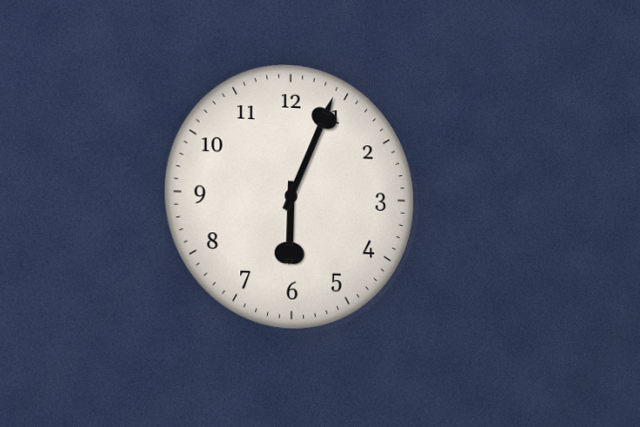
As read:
6.04
